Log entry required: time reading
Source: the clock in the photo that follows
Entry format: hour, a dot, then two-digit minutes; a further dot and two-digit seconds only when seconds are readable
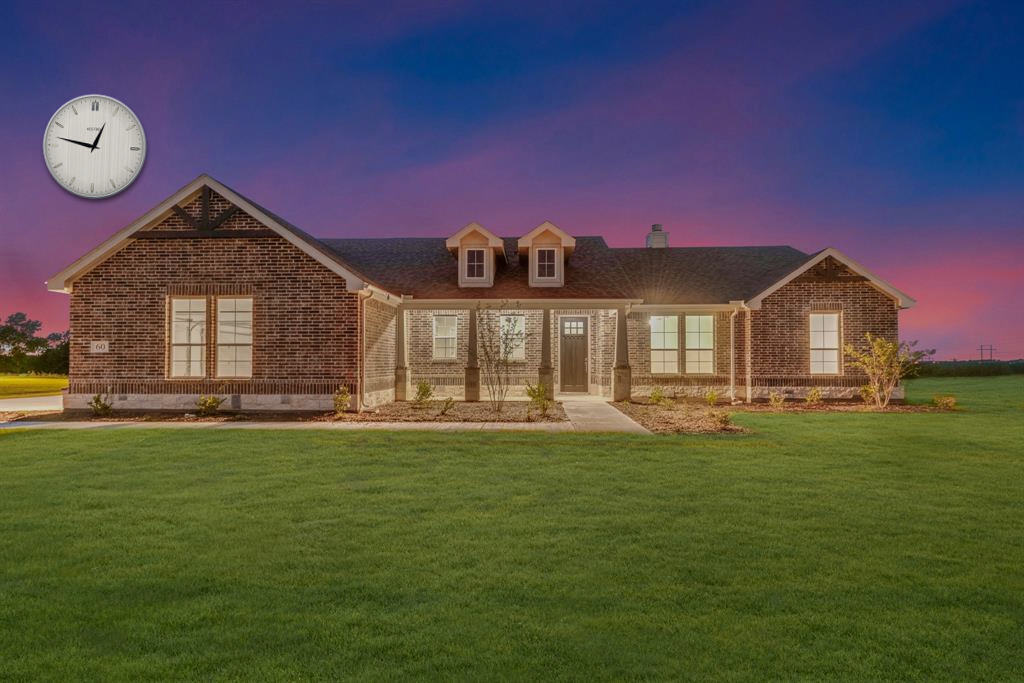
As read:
12.47
